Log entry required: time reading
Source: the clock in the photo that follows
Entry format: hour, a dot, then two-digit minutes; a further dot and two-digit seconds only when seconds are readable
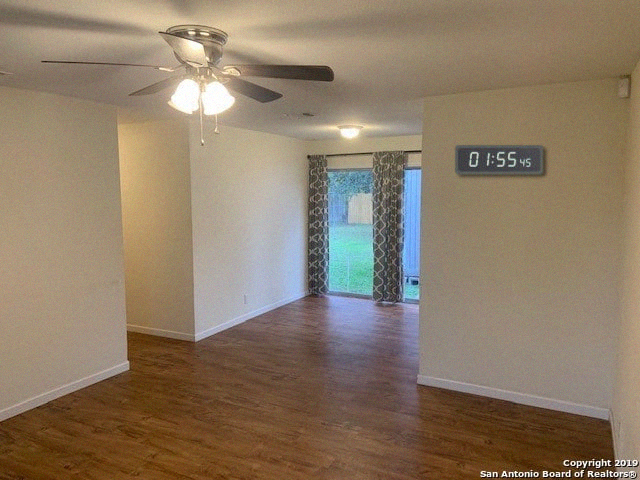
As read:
1.55.45
